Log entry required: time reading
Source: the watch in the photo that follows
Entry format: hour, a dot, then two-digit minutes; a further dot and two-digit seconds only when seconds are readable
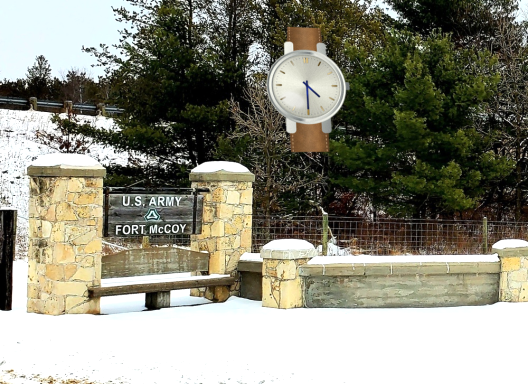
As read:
4.30
